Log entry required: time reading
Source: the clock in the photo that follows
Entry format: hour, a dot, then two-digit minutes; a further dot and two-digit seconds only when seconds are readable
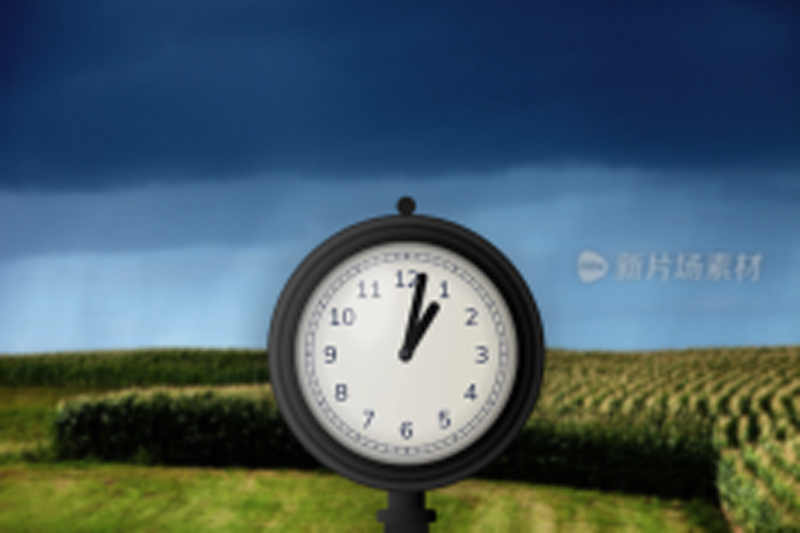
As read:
1.02
